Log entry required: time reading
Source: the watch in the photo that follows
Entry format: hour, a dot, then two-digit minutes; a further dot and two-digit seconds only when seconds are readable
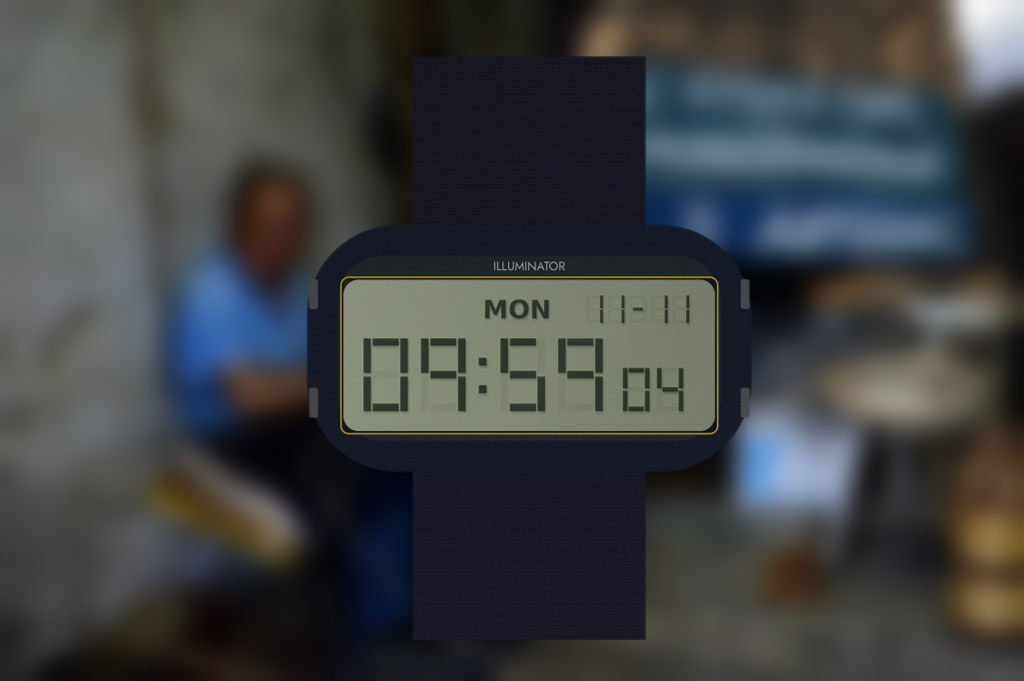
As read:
9.59.04
